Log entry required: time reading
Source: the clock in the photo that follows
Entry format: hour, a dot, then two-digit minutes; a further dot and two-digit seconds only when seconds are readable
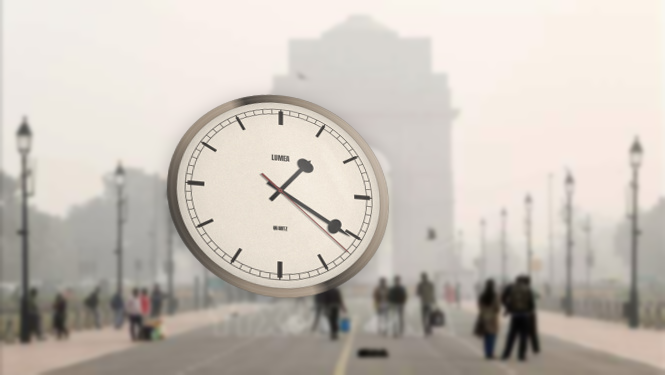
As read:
1.20.22
